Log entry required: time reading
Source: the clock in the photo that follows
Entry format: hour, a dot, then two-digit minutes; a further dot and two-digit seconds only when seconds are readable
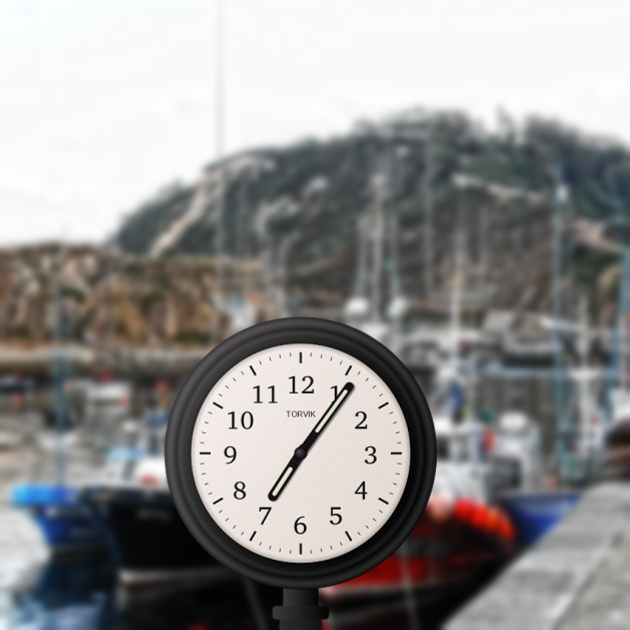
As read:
7.06
